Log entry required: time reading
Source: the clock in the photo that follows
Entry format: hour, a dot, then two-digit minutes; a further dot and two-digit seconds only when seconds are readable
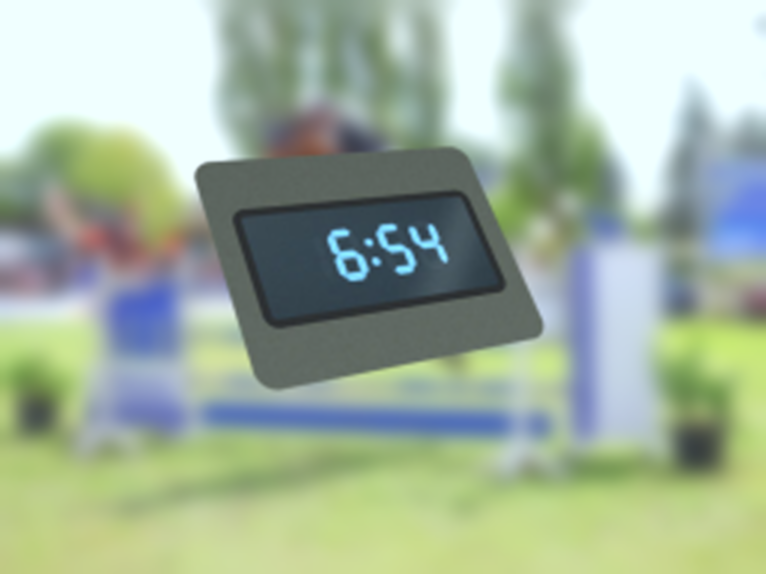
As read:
6.54
